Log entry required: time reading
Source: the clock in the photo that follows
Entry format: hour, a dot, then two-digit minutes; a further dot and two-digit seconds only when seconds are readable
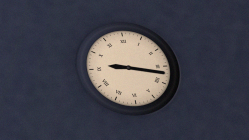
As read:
9.17
